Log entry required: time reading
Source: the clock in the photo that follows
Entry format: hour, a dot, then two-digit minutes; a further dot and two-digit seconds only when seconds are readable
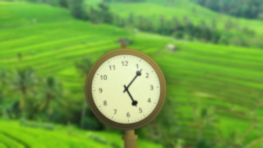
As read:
5.07
